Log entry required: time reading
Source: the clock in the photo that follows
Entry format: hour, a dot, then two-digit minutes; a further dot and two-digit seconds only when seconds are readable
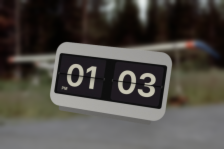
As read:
1.03
